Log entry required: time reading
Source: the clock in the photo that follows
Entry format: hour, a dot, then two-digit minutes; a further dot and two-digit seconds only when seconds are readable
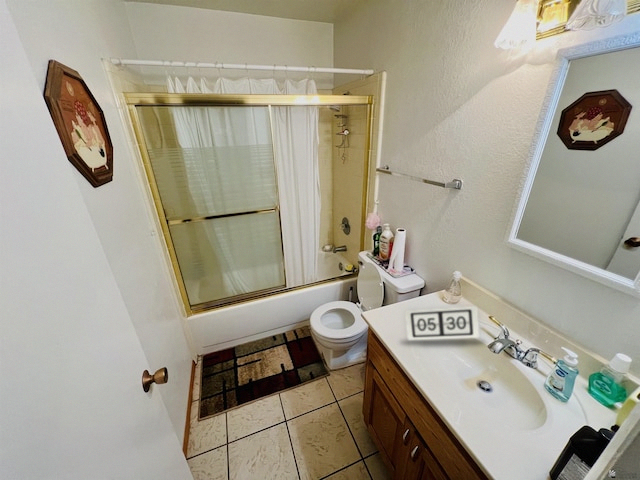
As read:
5.30
